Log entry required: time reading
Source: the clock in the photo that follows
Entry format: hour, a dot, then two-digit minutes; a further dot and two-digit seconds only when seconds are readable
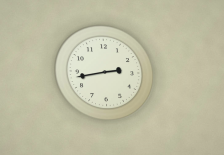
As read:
2.43
